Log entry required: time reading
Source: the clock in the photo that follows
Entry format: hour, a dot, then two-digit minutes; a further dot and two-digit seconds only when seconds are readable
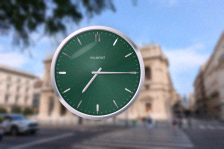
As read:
7.15
